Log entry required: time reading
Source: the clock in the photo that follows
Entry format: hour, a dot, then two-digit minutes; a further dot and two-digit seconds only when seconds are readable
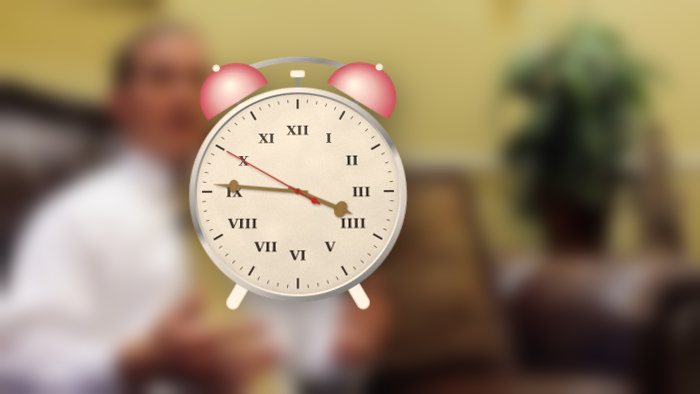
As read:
3.45.50
